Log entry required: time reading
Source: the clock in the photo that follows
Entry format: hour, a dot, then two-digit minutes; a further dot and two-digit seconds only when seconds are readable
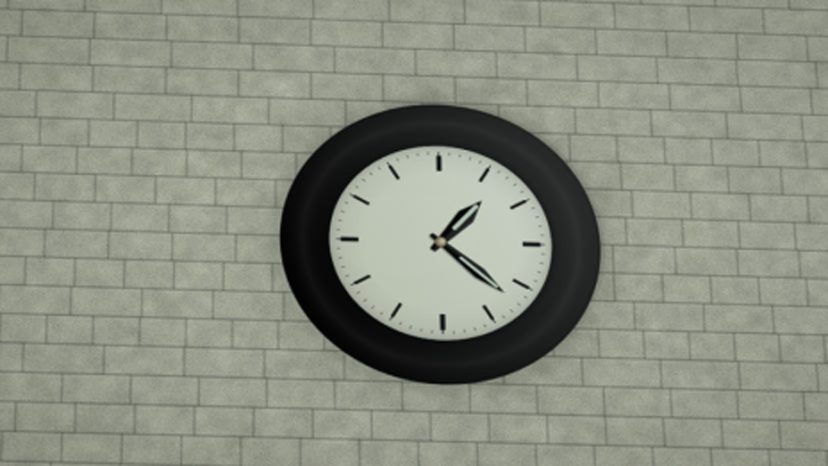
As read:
1.22
